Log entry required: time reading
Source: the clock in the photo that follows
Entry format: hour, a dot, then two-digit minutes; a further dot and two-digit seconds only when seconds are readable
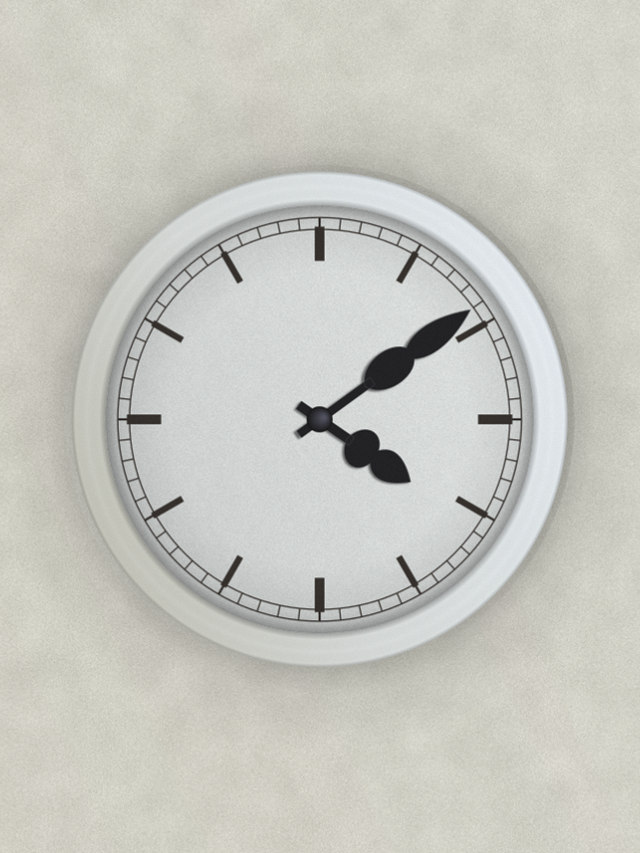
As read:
4.09
